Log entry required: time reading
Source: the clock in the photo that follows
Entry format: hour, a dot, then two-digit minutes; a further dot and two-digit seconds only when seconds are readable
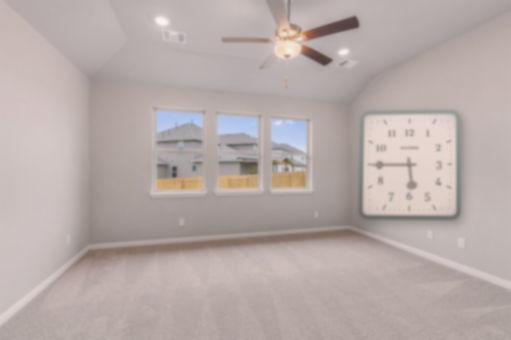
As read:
5.45
